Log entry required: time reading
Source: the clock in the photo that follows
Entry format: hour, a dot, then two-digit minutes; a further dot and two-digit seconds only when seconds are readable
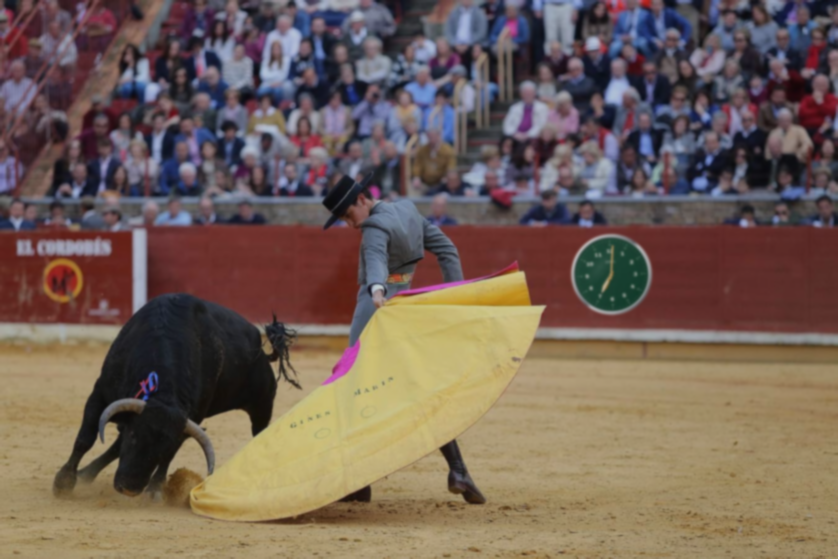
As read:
7.01
